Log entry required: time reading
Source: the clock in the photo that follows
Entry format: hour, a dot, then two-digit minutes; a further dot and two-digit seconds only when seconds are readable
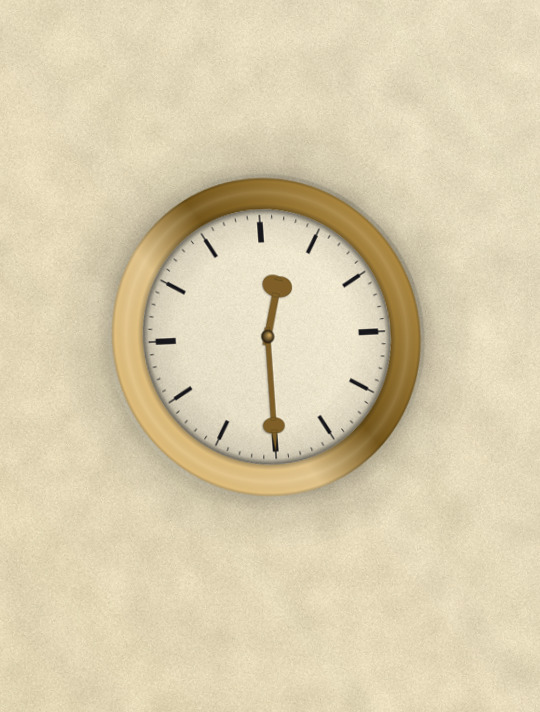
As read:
12.30
